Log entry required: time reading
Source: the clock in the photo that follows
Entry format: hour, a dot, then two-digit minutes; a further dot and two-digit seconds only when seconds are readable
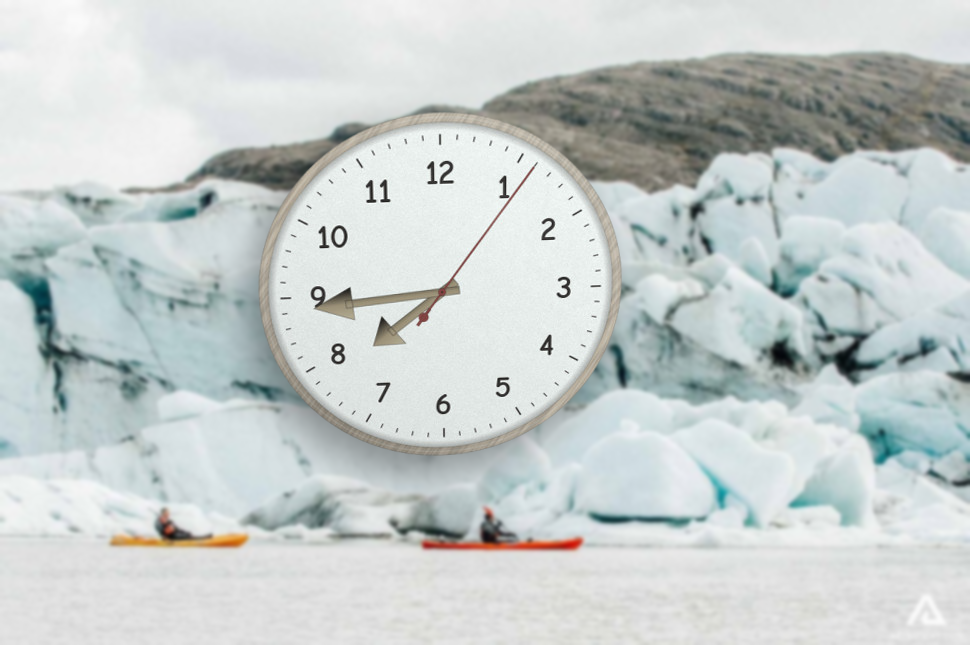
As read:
7.44.06
